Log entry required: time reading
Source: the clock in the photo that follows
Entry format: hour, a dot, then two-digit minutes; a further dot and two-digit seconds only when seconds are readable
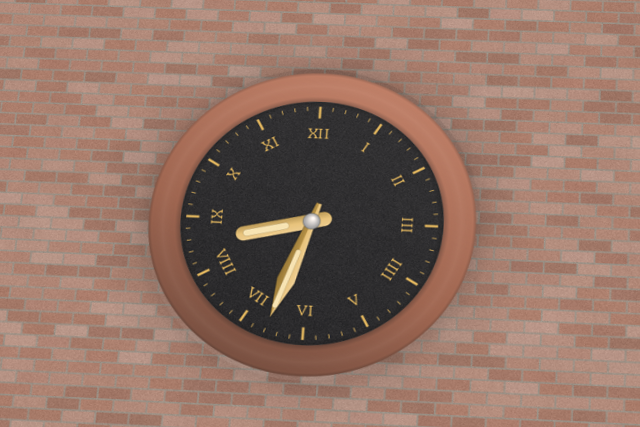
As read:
8.33
